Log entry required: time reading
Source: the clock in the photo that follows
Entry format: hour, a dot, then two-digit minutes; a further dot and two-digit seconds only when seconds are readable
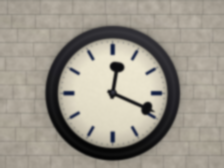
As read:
12.19
